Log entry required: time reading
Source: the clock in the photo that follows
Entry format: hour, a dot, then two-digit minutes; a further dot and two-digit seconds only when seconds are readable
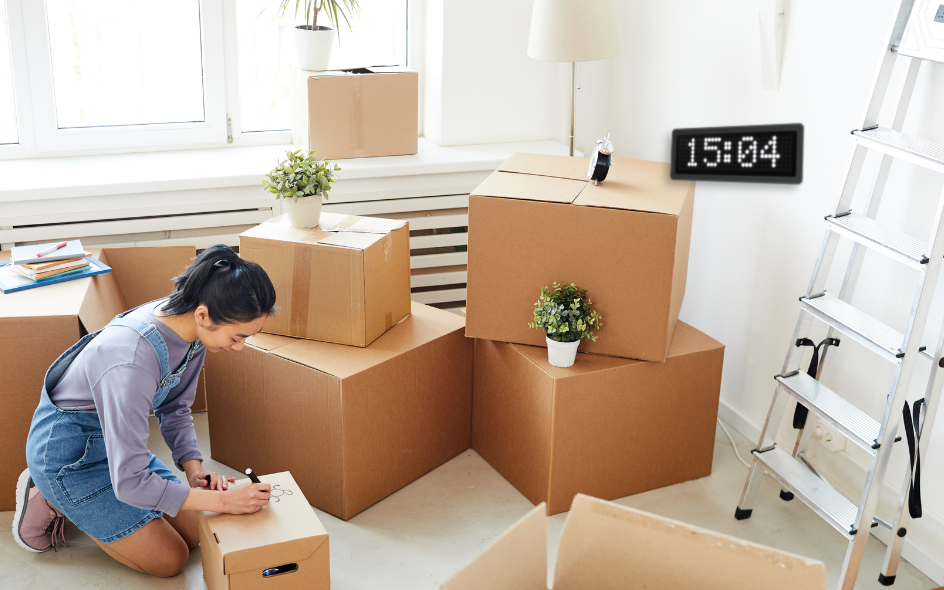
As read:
15.04
